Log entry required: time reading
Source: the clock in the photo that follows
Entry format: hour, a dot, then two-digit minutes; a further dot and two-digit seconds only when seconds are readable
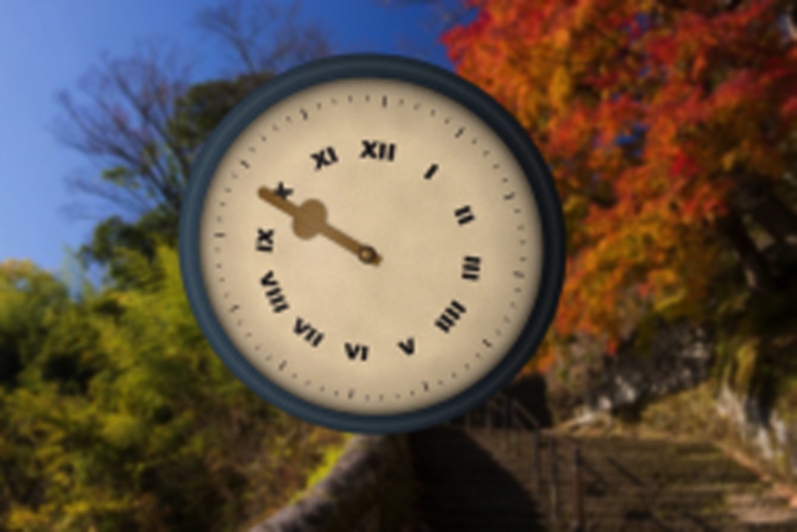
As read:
9.49
